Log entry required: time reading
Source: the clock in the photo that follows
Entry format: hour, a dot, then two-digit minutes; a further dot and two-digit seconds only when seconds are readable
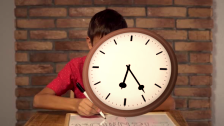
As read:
6.24
